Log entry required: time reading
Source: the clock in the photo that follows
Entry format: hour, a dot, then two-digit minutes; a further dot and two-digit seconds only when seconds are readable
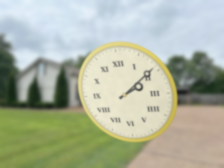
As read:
2.09
